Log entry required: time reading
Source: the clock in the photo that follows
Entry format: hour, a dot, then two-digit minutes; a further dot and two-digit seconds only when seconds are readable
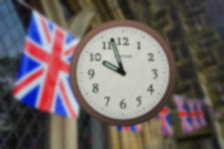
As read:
9.57
